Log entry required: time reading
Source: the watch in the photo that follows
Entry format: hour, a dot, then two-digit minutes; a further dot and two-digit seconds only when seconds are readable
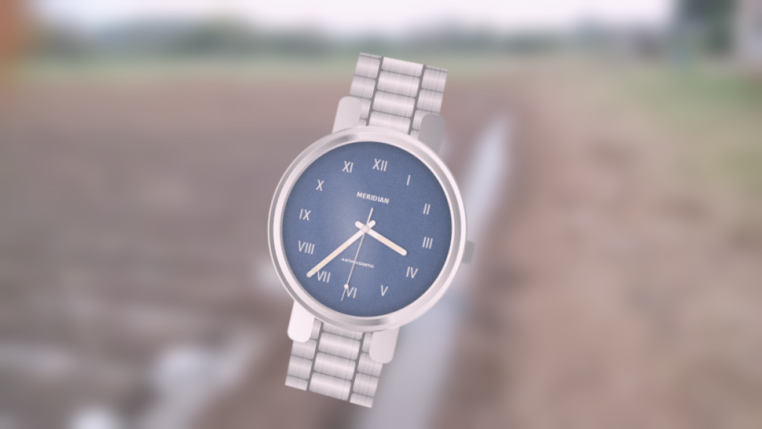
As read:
3.36.31
